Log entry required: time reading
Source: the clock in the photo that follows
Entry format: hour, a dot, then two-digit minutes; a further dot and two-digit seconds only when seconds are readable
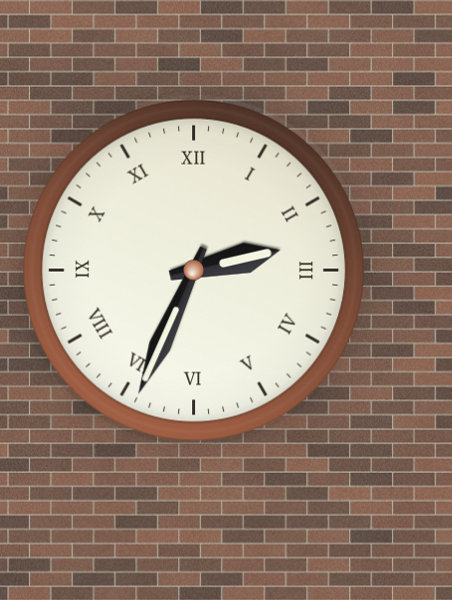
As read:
2.34
